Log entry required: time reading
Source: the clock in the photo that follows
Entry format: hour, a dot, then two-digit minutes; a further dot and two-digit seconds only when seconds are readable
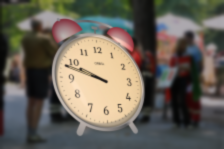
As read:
9.48
